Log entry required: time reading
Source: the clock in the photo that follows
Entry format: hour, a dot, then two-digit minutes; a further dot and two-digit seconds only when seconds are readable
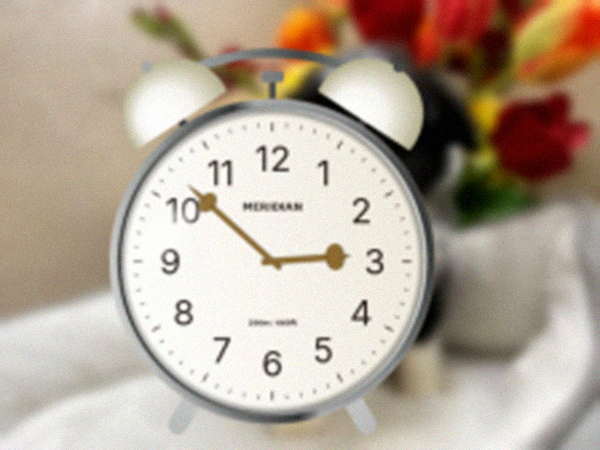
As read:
2.52
